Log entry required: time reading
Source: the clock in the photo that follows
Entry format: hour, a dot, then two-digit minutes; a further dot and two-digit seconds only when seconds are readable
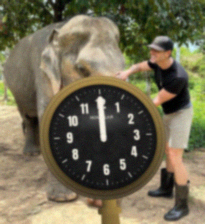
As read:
12.00
